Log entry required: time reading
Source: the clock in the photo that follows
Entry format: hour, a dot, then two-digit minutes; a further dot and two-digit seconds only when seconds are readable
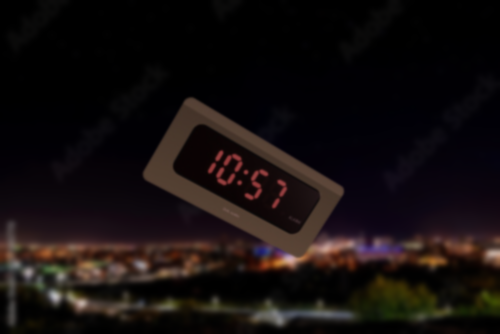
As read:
10.57
